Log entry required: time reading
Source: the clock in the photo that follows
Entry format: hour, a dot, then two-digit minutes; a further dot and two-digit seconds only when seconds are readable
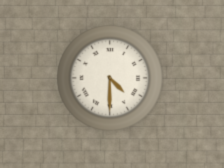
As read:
4.30
